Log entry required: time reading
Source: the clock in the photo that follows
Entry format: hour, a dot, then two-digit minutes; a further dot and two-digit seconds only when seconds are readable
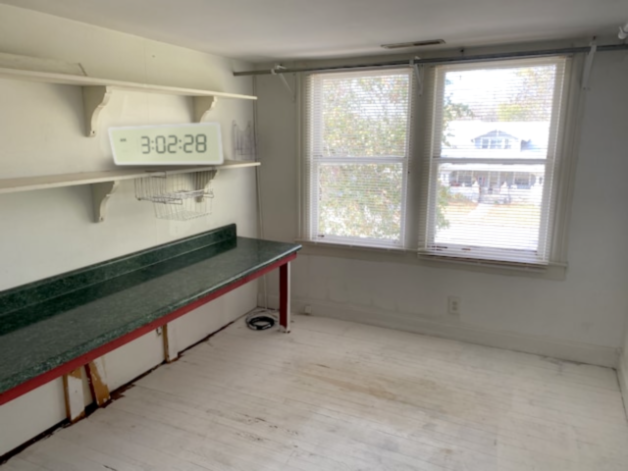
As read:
3.02.28
